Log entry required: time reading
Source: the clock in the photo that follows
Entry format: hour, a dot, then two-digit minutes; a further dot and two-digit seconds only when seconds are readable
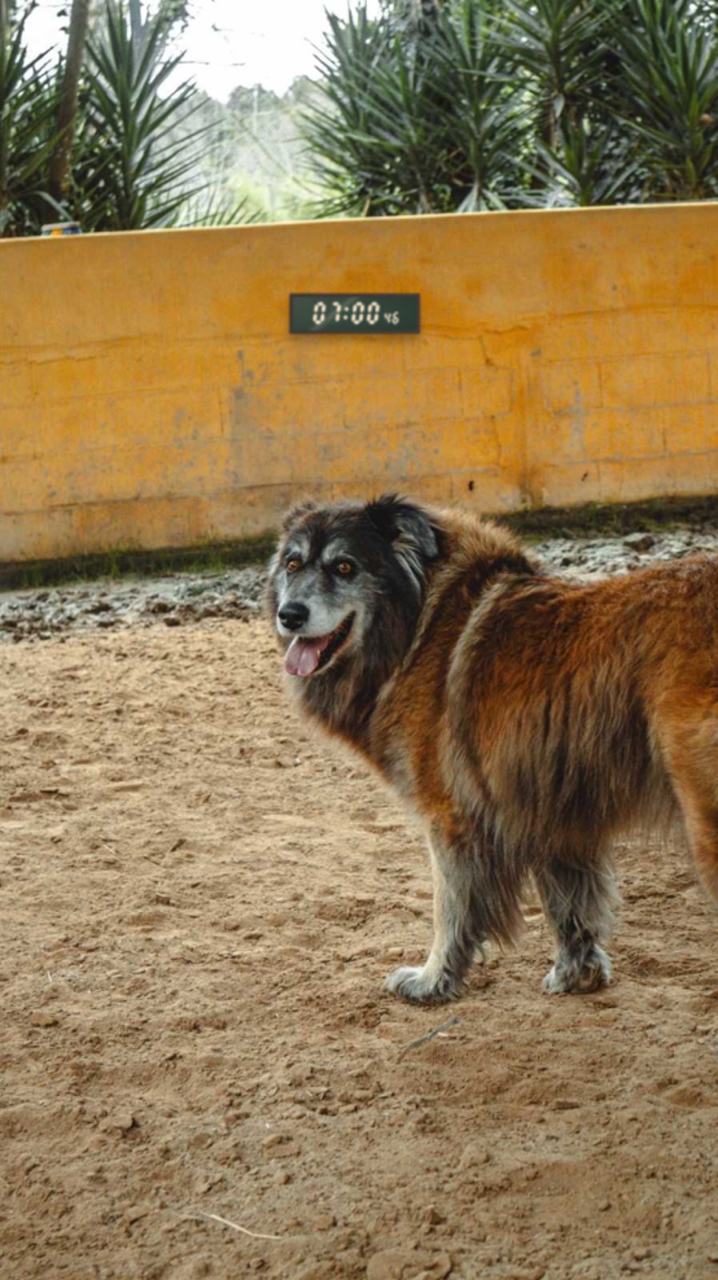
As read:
7.00
